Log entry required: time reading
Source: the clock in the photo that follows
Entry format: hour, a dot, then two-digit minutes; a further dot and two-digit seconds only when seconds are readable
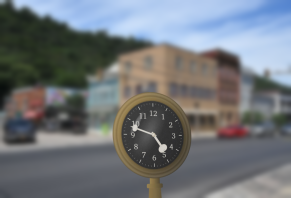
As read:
4.48
